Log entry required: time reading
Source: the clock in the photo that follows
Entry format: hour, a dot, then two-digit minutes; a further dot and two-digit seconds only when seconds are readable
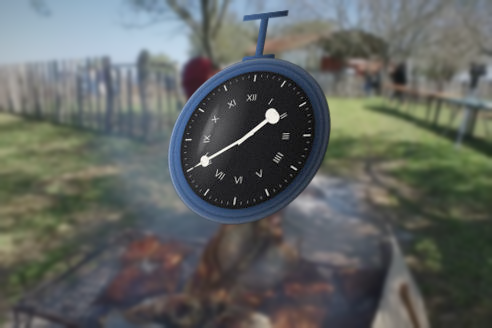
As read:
1.40
